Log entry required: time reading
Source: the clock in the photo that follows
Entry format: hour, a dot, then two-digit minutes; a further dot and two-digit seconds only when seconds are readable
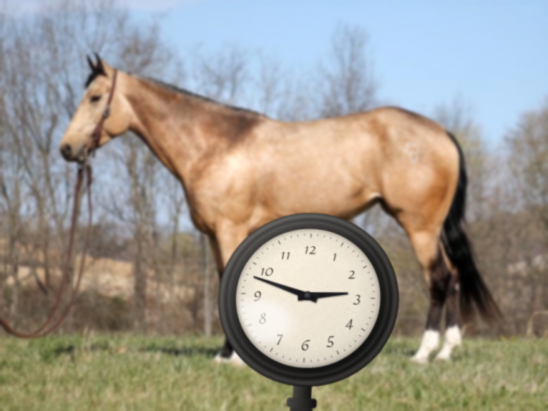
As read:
2.48
